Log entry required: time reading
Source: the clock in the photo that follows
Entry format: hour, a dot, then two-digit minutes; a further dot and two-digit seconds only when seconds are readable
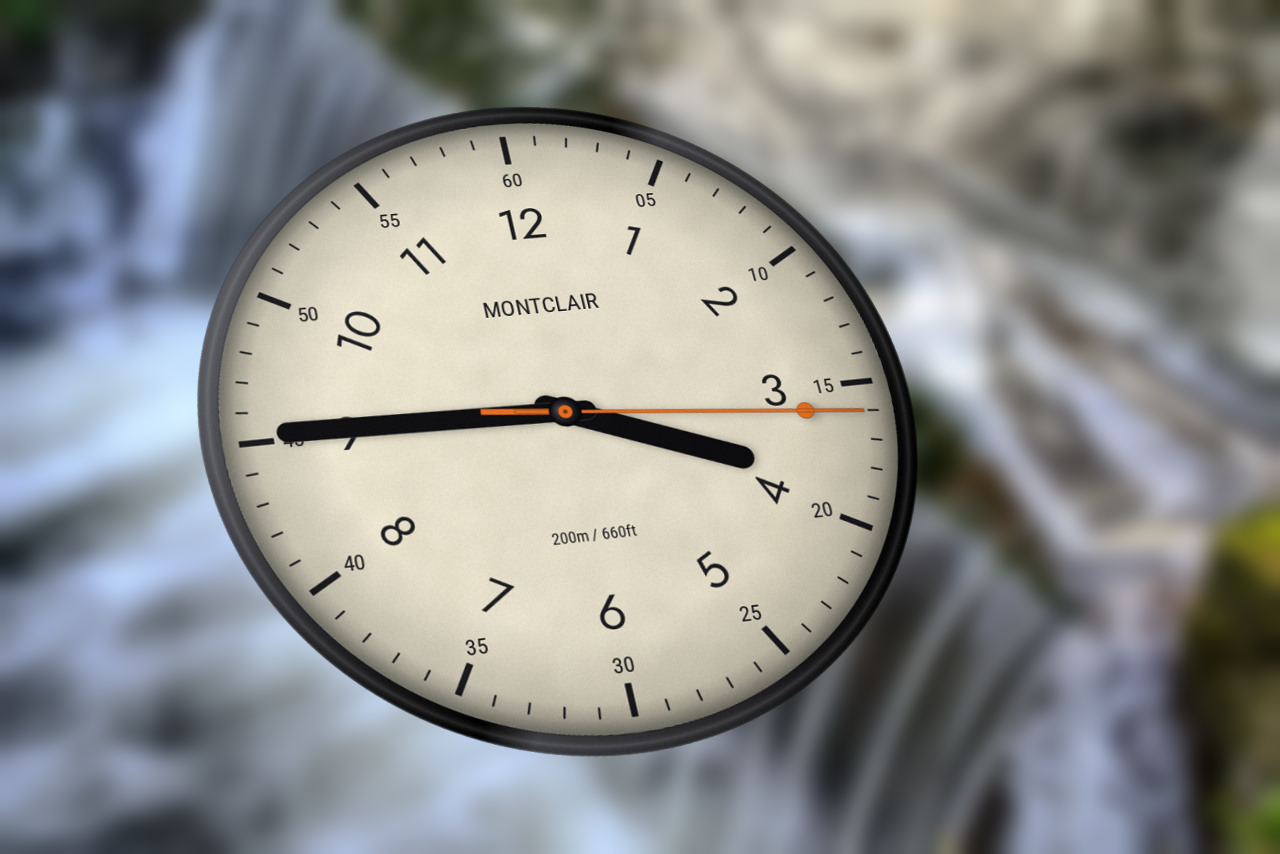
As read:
3.45.16
